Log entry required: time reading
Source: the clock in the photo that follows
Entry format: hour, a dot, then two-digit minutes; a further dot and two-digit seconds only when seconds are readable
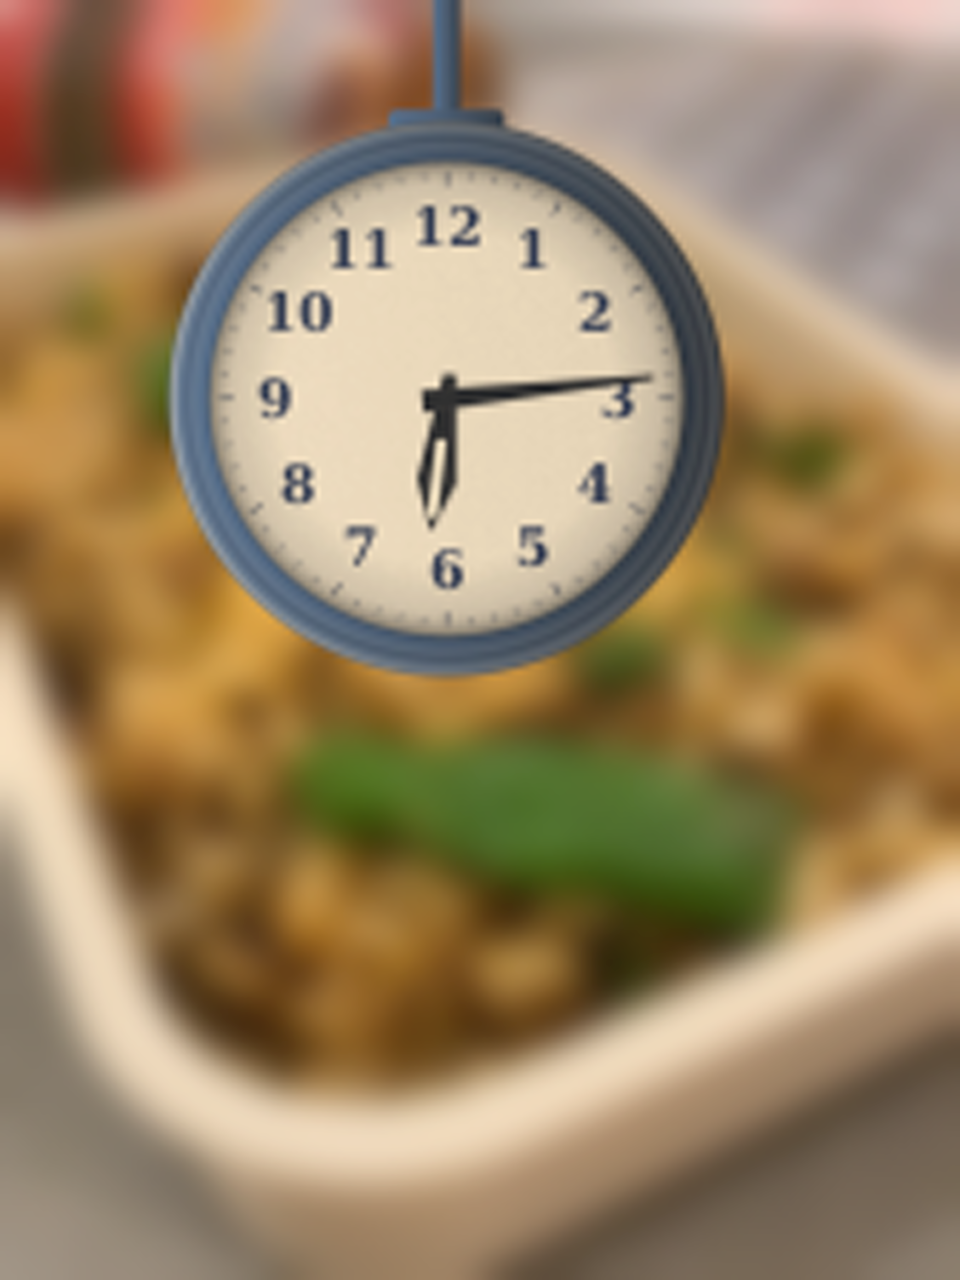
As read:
6.14
